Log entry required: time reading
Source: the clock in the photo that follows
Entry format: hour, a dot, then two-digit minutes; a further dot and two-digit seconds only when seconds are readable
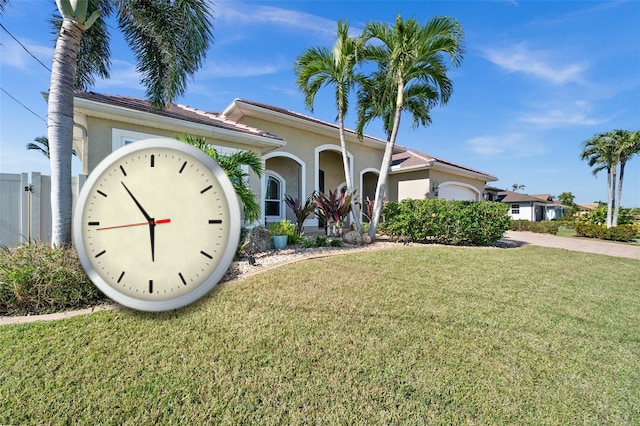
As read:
5.53.44
